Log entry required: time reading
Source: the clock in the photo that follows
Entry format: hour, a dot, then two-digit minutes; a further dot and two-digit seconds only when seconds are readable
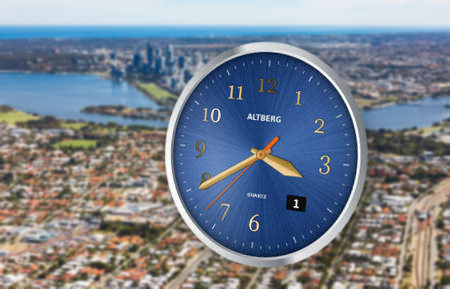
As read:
3.39.37
